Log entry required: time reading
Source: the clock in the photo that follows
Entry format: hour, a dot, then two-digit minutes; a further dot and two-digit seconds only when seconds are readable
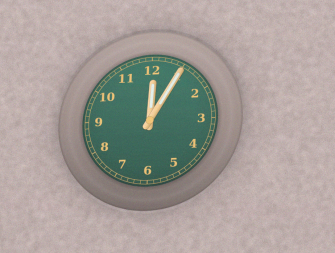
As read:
12.05
